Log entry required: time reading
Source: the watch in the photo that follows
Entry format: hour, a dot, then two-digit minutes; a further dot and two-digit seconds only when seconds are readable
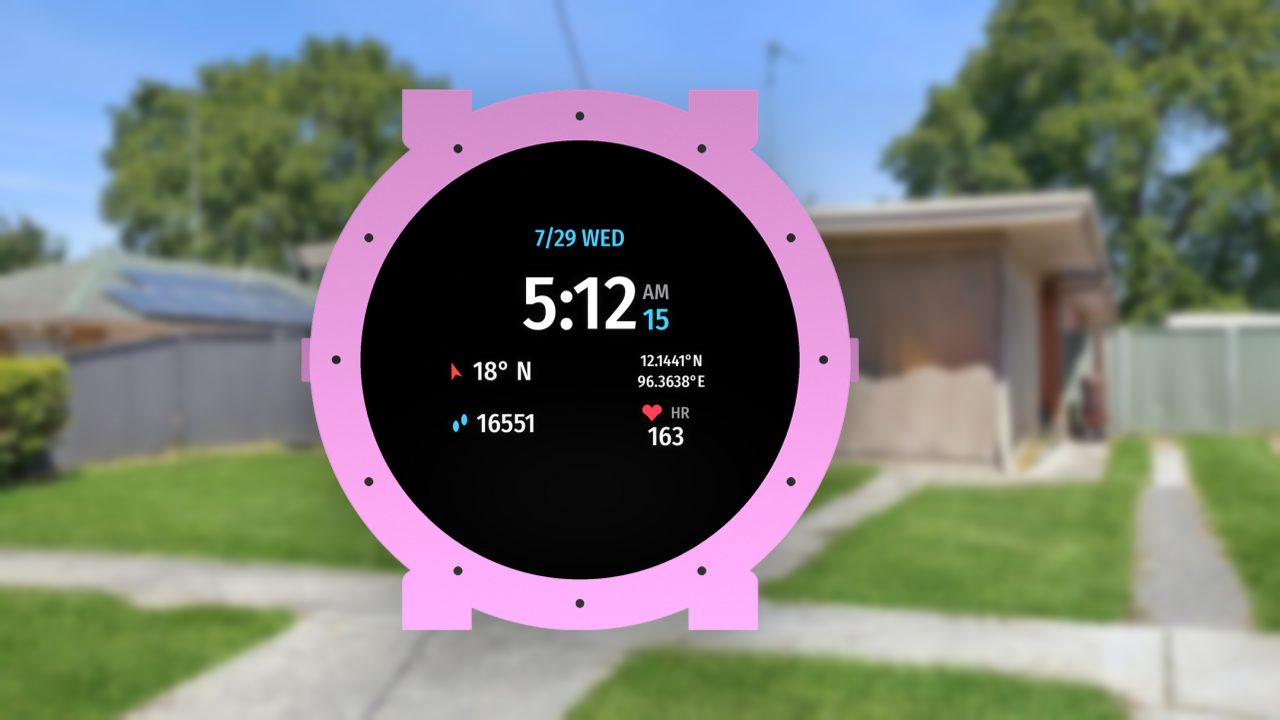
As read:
5.12.15
